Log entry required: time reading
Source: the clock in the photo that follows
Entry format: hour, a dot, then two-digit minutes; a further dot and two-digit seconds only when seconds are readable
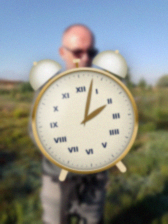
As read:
2.03
